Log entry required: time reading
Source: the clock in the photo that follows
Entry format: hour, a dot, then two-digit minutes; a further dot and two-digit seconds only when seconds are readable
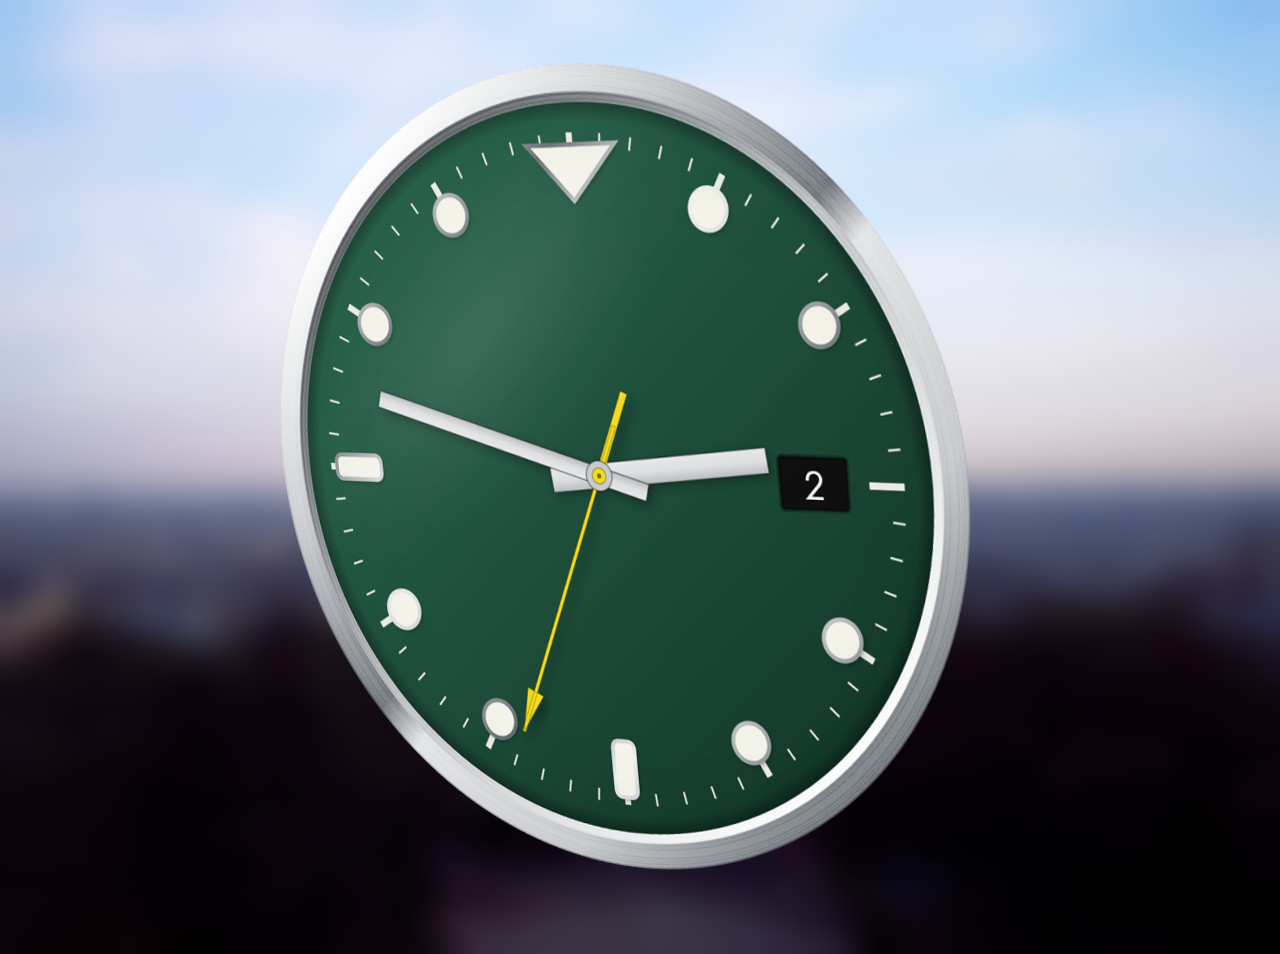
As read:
2.47.34
